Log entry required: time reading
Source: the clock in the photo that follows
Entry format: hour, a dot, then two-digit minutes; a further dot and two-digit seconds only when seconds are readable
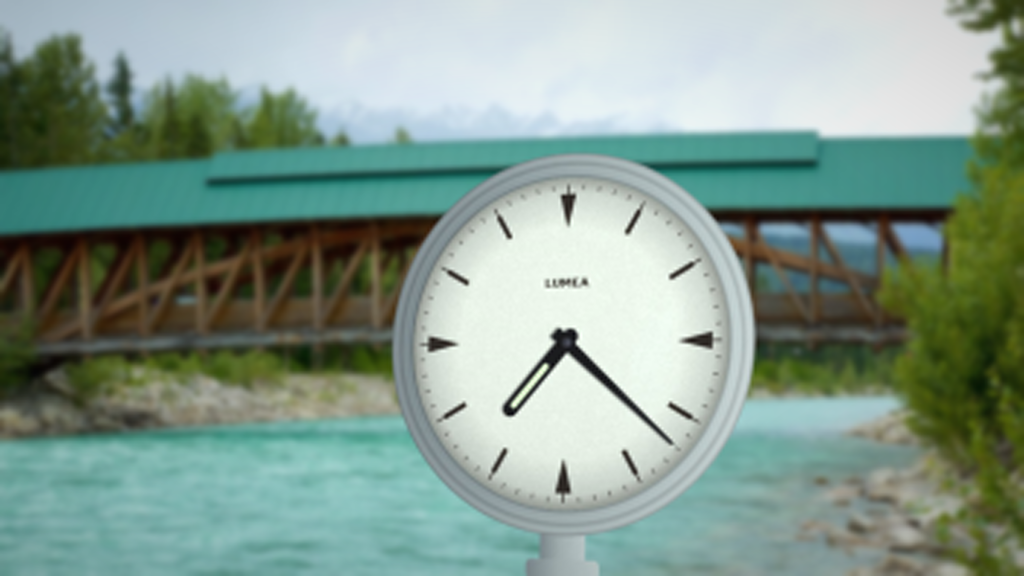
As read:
7.22
